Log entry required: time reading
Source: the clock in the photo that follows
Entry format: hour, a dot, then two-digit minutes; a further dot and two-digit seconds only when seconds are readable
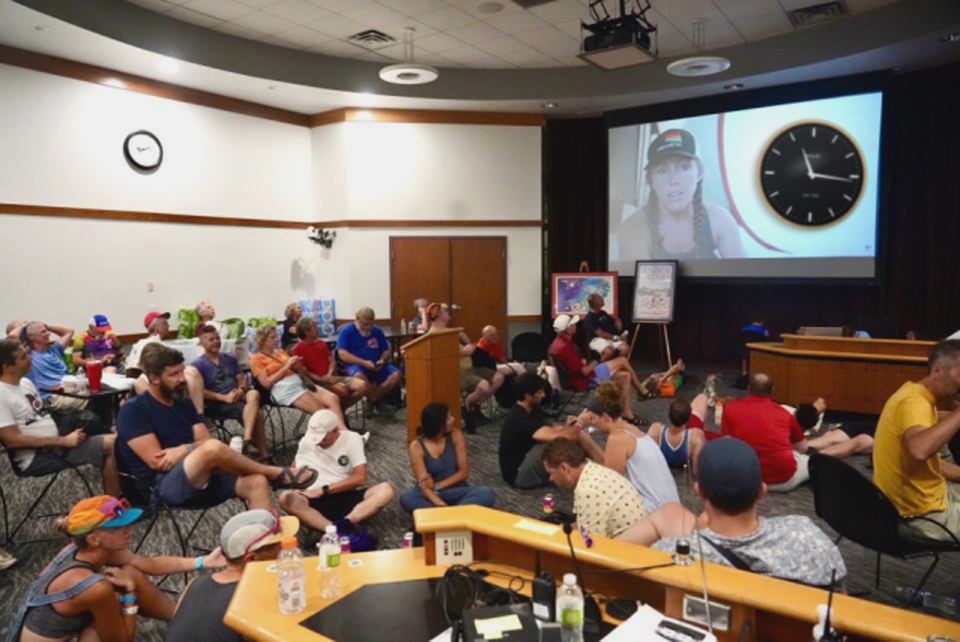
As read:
11.16
